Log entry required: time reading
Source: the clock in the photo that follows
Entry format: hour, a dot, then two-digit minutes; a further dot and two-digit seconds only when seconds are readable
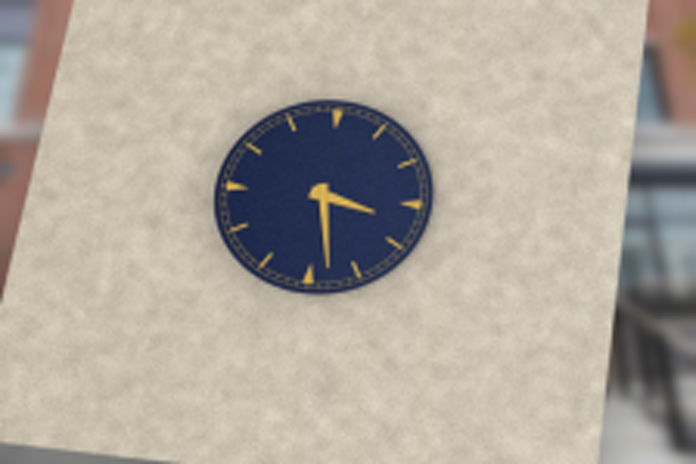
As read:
3.28
